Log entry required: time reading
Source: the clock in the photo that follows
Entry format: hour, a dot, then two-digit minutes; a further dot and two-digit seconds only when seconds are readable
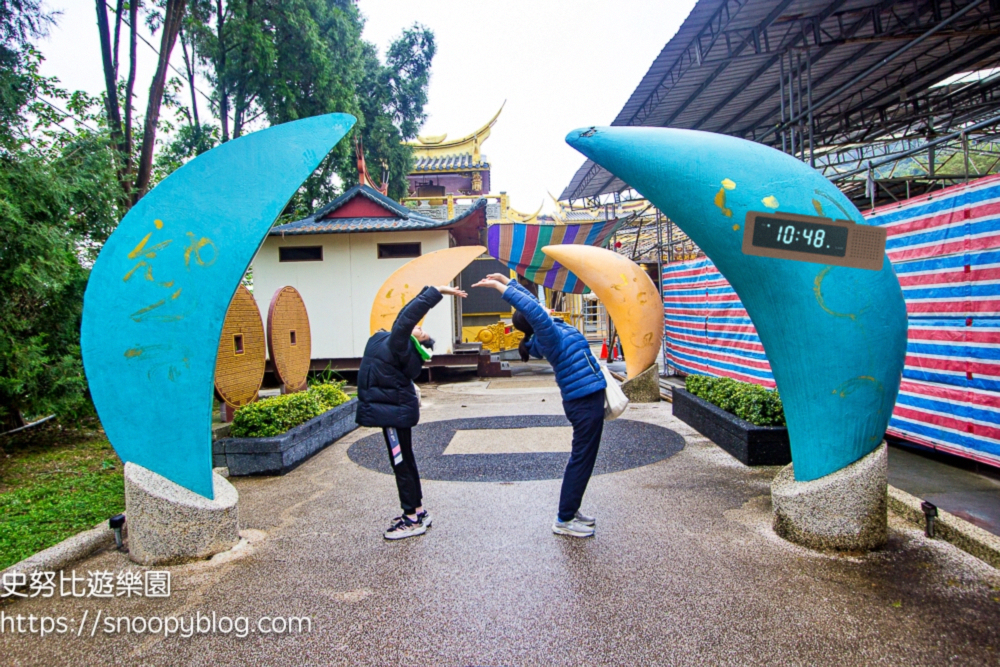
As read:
10.48
